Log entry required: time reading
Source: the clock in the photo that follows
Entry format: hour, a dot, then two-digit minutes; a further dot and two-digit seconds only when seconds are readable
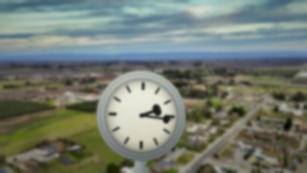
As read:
2.16
